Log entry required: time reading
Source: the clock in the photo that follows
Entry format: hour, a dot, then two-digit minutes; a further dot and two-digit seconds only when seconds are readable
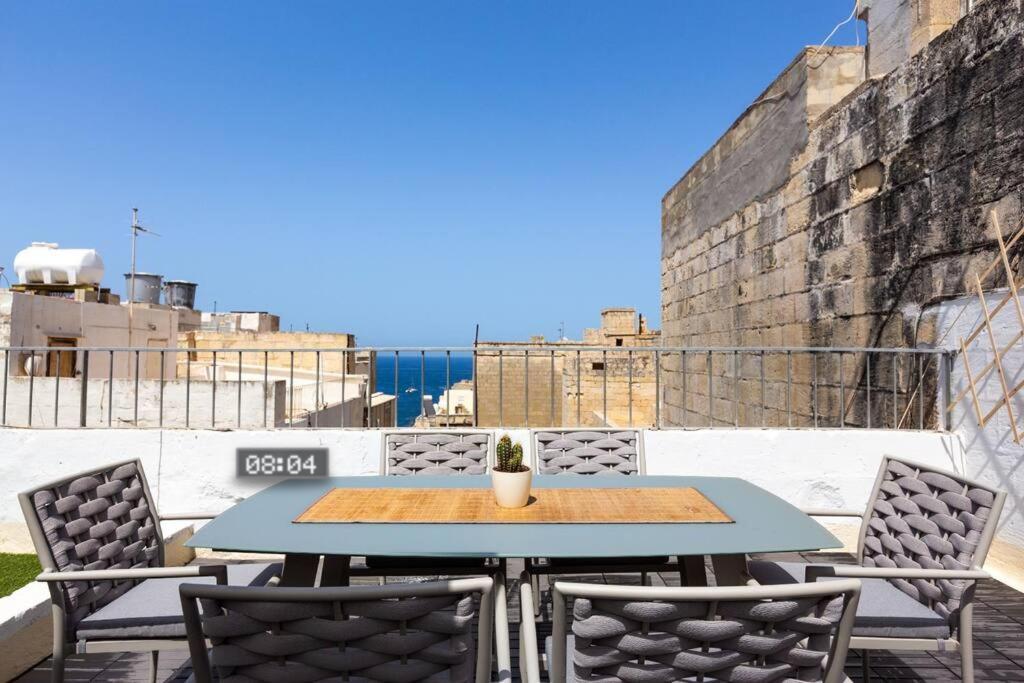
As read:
8.04
